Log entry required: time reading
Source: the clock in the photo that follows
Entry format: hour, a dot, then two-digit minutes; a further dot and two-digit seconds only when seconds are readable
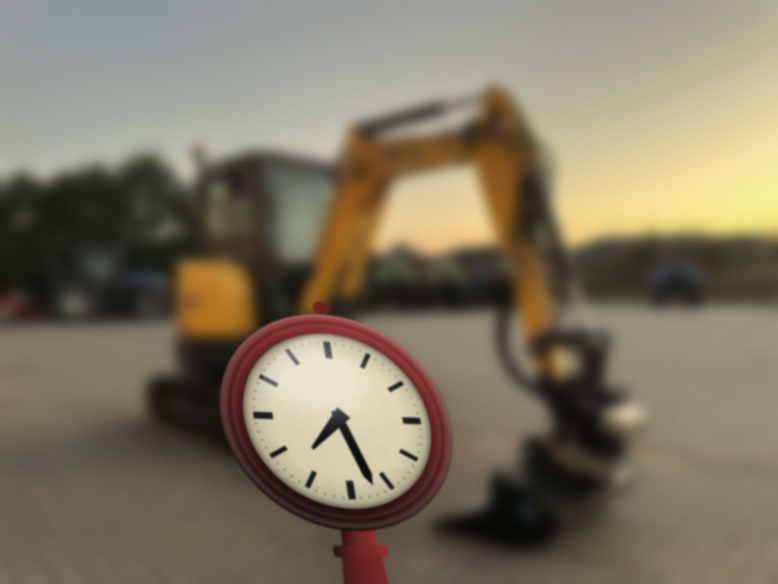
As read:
7.27
